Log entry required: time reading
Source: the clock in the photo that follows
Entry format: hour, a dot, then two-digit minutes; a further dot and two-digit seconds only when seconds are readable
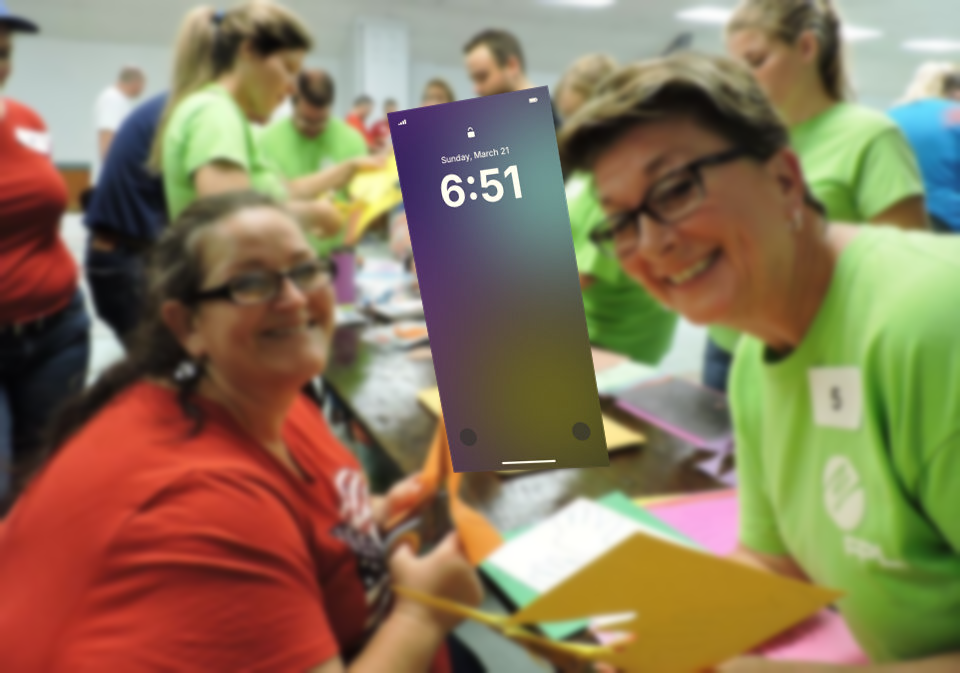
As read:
6.51
